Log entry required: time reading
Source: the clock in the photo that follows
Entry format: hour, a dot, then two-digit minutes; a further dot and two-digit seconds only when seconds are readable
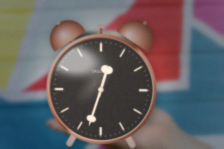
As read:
12.33
